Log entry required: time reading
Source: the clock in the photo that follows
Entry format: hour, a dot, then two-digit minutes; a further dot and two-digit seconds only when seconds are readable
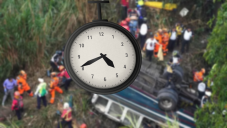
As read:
4.41
